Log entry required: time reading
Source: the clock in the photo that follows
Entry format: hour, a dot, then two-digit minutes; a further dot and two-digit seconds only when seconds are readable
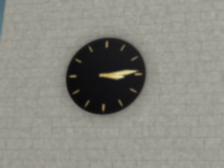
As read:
3.14
